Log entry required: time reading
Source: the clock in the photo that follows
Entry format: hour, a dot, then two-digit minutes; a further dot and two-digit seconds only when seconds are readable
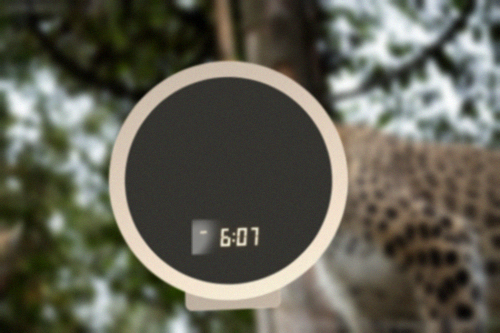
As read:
6.07
